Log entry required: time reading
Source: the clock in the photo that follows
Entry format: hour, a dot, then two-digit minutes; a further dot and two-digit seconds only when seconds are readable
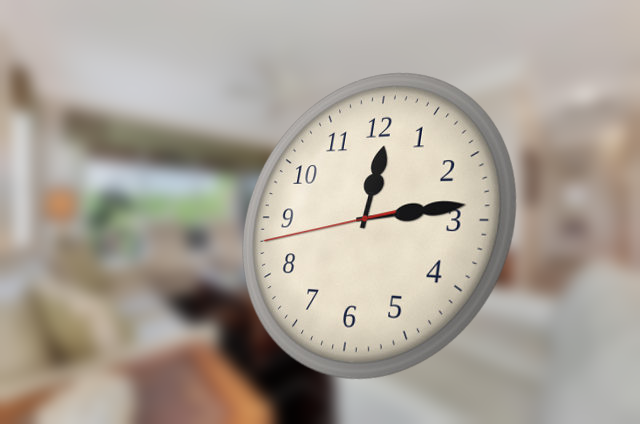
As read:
12.13.43
